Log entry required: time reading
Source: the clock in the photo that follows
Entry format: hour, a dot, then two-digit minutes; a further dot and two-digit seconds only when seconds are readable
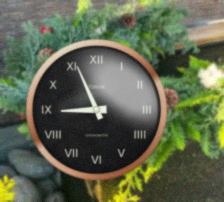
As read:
8.56
